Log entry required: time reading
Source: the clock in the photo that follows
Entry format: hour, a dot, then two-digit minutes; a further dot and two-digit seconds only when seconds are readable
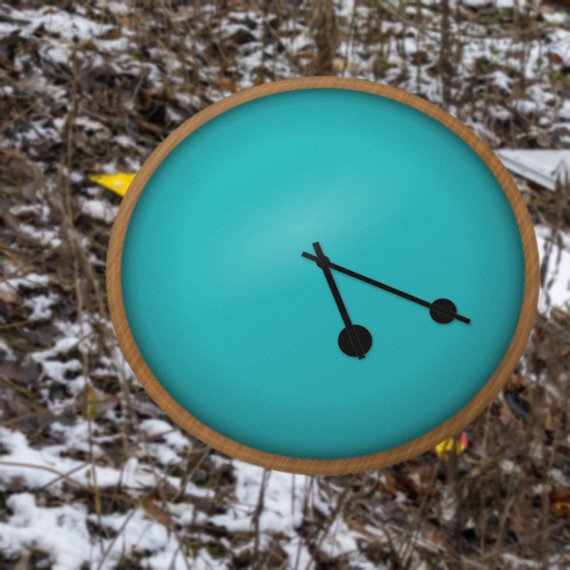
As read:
5.19
